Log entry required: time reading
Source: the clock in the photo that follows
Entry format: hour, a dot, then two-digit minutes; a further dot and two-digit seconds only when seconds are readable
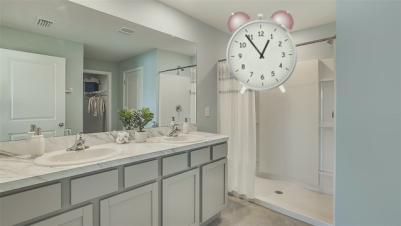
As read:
12.54
